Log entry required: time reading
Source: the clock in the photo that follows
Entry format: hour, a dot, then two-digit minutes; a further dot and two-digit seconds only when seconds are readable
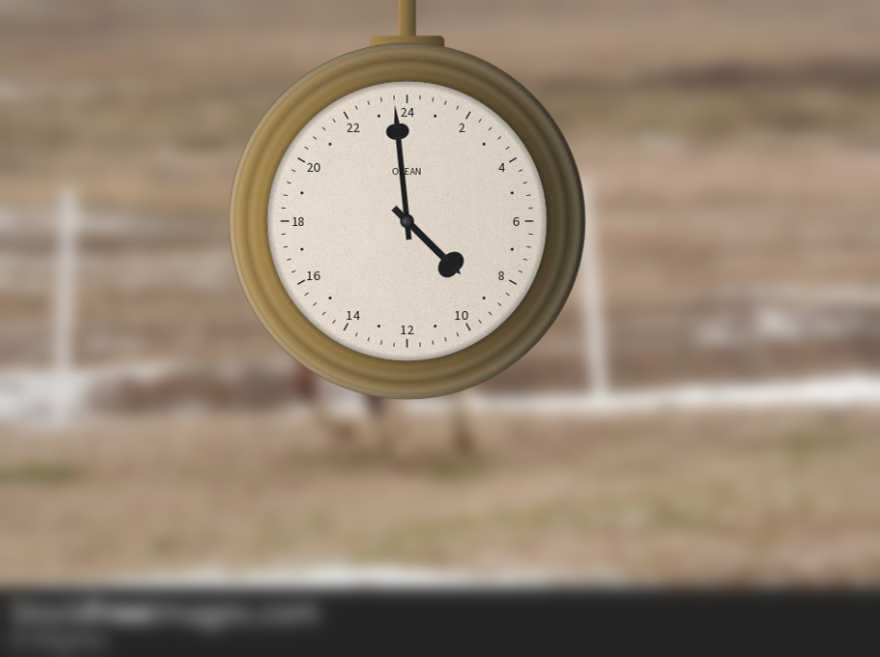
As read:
8.59
